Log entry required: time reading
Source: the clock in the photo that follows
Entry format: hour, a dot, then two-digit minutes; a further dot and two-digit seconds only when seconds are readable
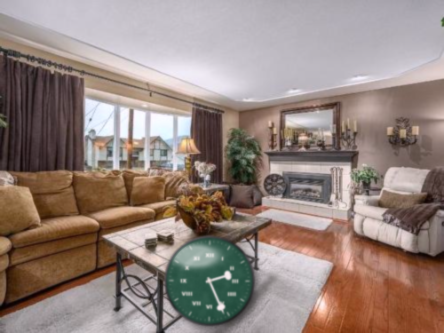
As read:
2.26
